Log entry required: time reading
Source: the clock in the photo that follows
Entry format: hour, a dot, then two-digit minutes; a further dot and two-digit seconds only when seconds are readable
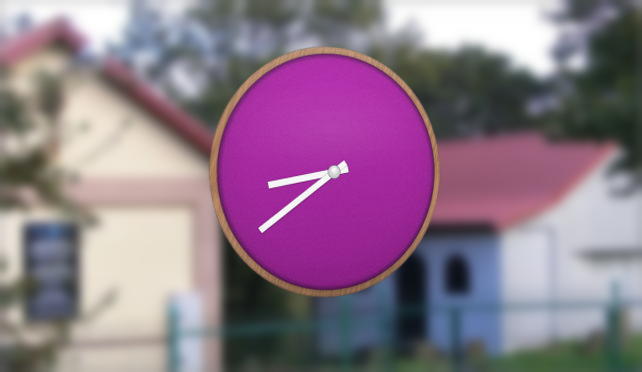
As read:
8.39
